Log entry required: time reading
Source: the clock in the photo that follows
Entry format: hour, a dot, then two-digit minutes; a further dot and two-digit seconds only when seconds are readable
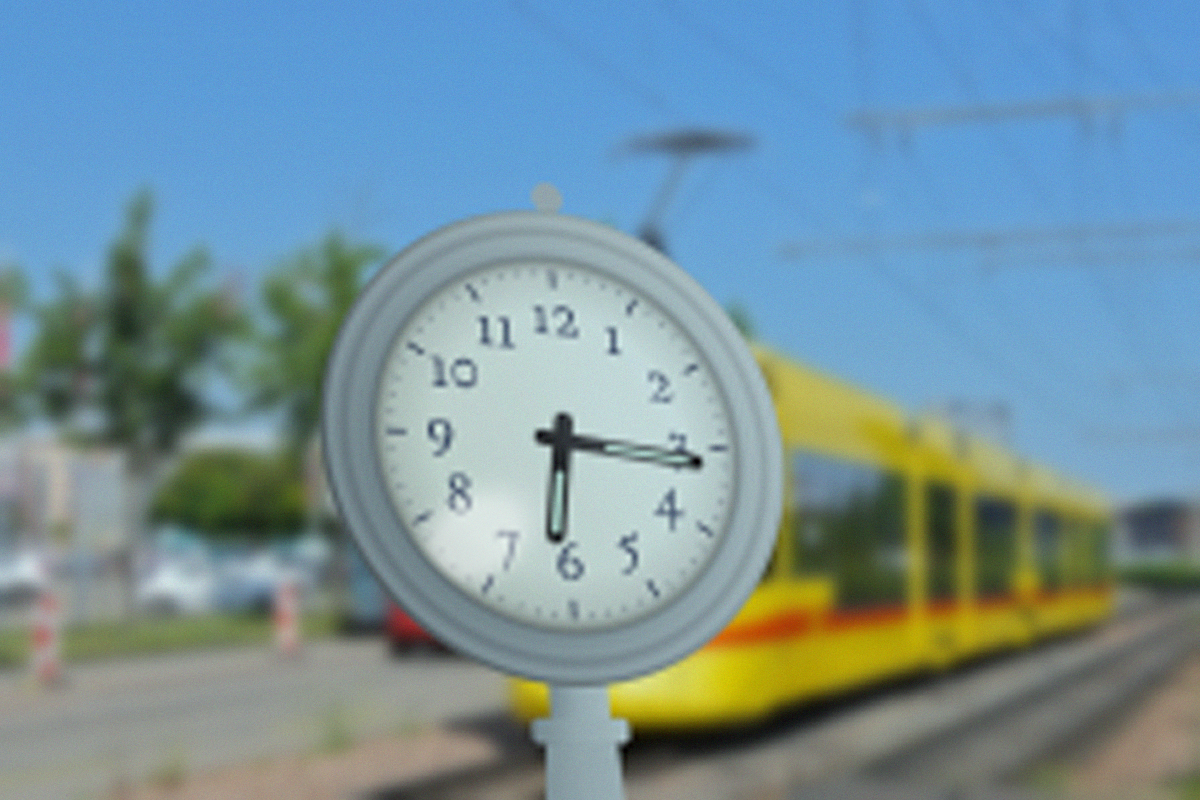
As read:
6.16
